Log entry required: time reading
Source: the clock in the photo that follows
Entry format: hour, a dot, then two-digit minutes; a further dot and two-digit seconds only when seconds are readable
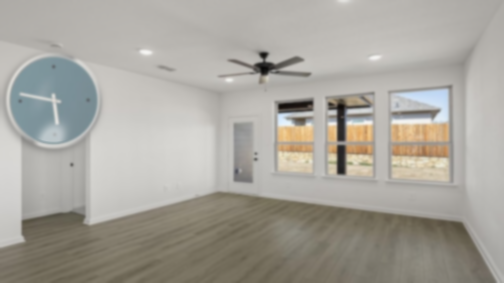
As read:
5.47
